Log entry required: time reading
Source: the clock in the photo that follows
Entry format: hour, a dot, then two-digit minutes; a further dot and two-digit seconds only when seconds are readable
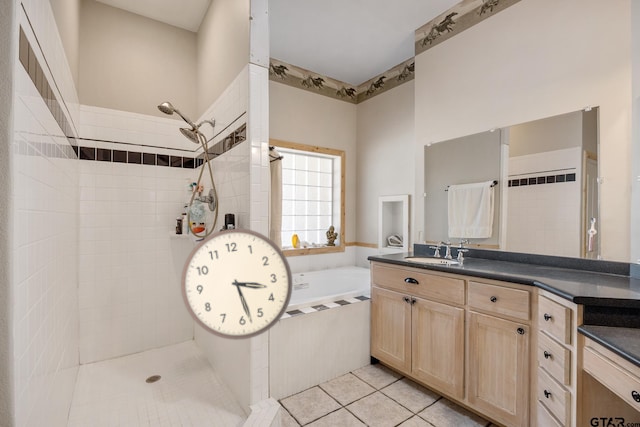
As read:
3.28
